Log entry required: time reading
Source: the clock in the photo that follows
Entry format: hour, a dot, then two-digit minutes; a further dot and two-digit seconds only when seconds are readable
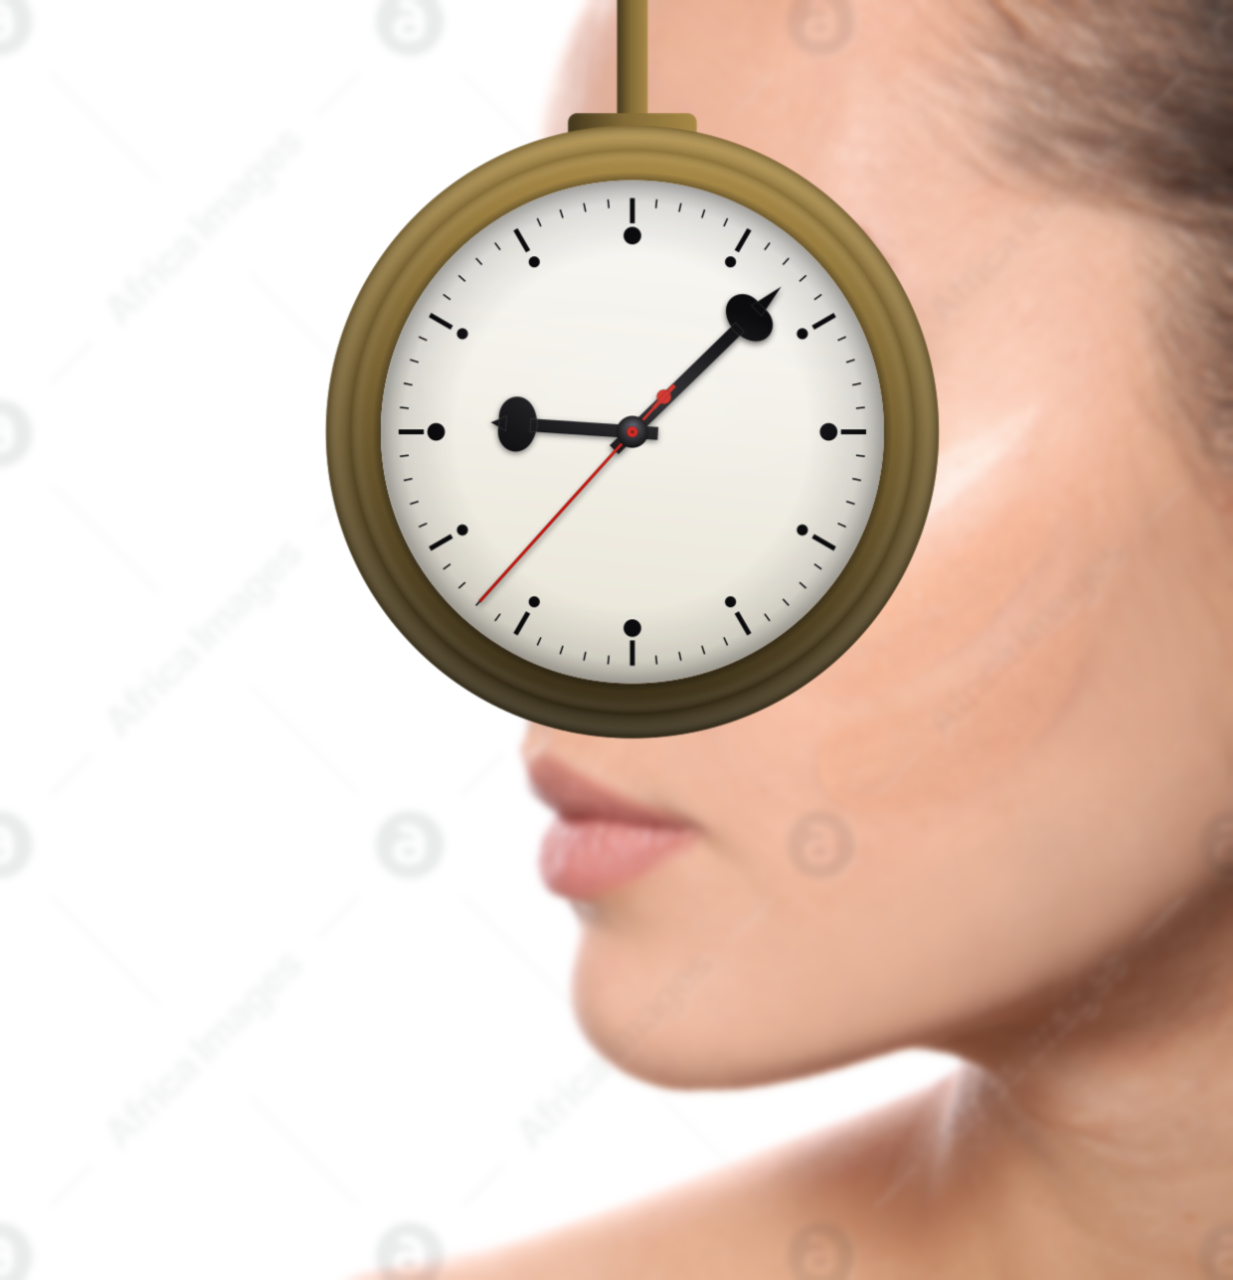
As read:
9.07.37
